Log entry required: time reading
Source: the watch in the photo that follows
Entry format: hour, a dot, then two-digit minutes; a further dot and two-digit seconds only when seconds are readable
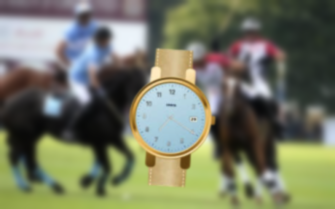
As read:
7.20
